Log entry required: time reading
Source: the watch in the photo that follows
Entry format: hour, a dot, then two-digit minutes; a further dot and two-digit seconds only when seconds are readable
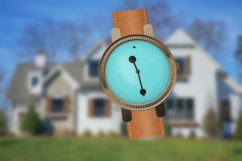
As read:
11.29
